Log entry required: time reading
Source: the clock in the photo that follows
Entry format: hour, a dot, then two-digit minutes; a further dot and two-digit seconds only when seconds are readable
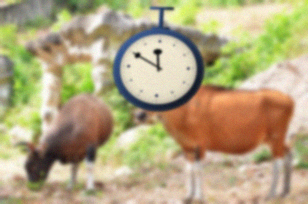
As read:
11.50
